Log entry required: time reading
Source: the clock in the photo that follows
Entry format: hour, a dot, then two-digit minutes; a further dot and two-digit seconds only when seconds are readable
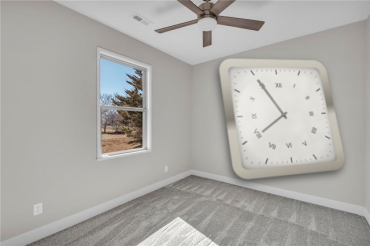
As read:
7.55
